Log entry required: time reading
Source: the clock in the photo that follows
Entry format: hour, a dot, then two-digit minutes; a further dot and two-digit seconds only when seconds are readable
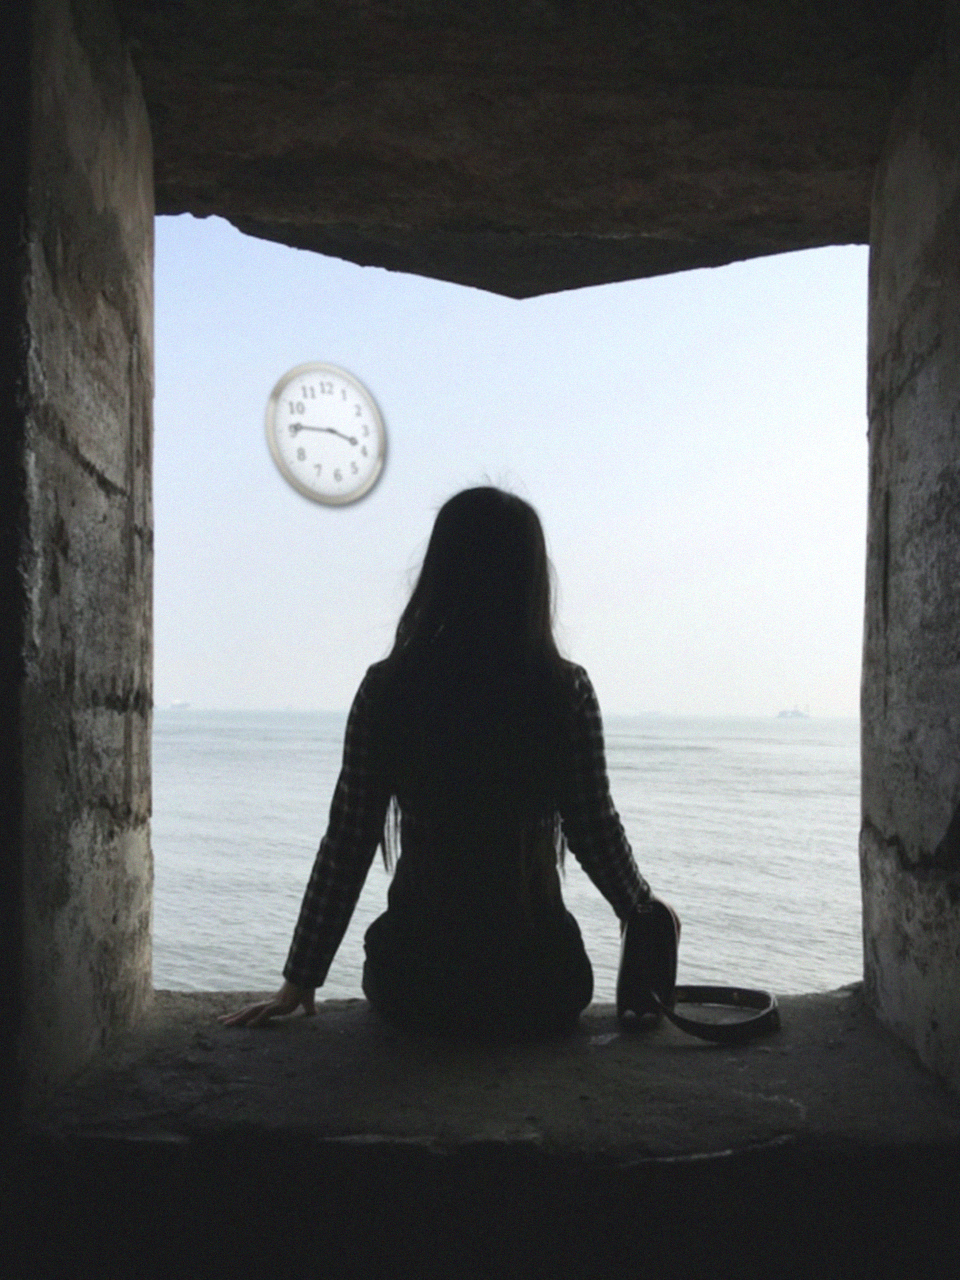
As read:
3.46
